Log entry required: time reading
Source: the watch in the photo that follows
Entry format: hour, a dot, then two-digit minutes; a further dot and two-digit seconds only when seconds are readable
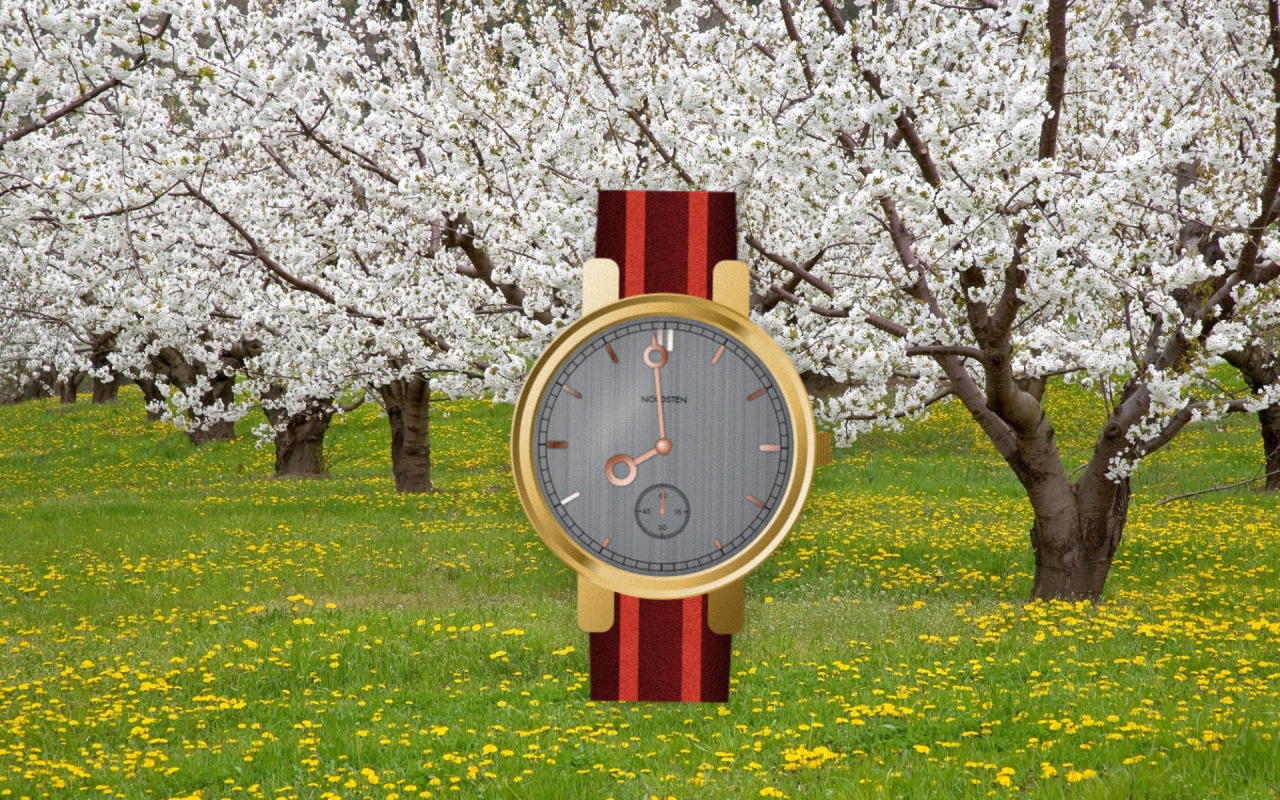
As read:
7.59
